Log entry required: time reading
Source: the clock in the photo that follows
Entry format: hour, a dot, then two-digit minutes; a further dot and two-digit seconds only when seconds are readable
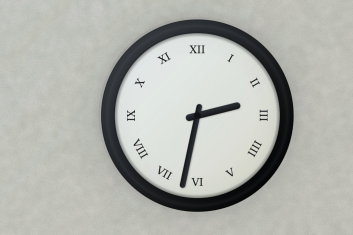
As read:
2.32
